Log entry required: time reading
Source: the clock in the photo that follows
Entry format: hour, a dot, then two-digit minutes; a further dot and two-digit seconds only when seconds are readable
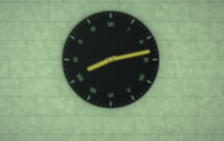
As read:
8.13
